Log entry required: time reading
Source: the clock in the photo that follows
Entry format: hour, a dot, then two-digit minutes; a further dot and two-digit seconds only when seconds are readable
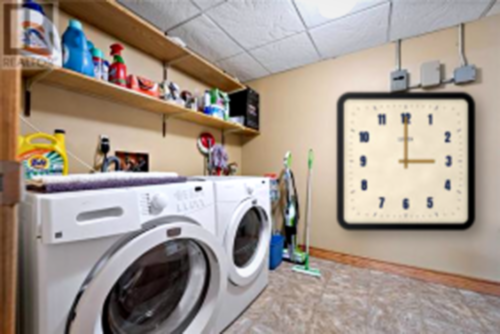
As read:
3.00
